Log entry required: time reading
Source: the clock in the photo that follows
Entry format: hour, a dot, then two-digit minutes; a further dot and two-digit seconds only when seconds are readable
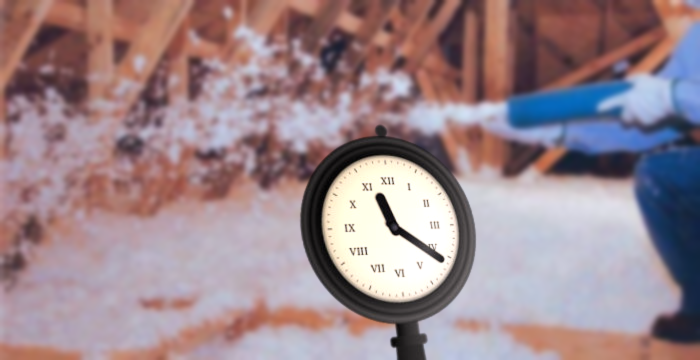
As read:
11.21
